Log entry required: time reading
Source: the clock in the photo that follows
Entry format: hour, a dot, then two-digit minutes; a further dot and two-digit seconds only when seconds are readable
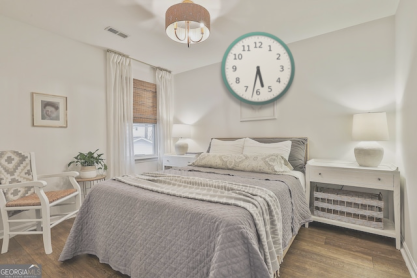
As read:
5.32
